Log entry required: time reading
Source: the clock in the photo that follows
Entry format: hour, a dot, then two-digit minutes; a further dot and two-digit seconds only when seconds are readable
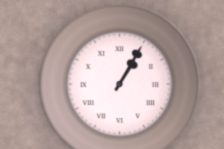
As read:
1.05
